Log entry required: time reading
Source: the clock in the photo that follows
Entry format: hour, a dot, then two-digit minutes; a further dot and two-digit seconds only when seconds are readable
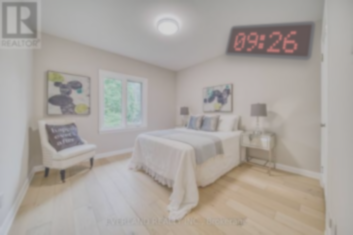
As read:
9.26
